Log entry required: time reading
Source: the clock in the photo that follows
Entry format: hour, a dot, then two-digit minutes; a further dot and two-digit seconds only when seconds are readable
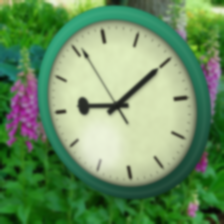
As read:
9.09.56
